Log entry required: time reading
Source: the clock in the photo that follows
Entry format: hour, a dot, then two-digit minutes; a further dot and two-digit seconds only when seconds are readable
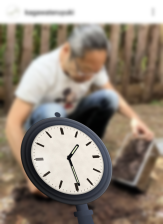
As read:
1.29
